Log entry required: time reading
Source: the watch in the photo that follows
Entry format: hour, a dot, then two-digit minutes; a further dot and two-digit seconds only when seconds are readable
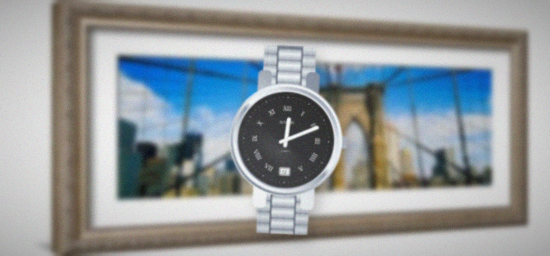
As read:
12.11
